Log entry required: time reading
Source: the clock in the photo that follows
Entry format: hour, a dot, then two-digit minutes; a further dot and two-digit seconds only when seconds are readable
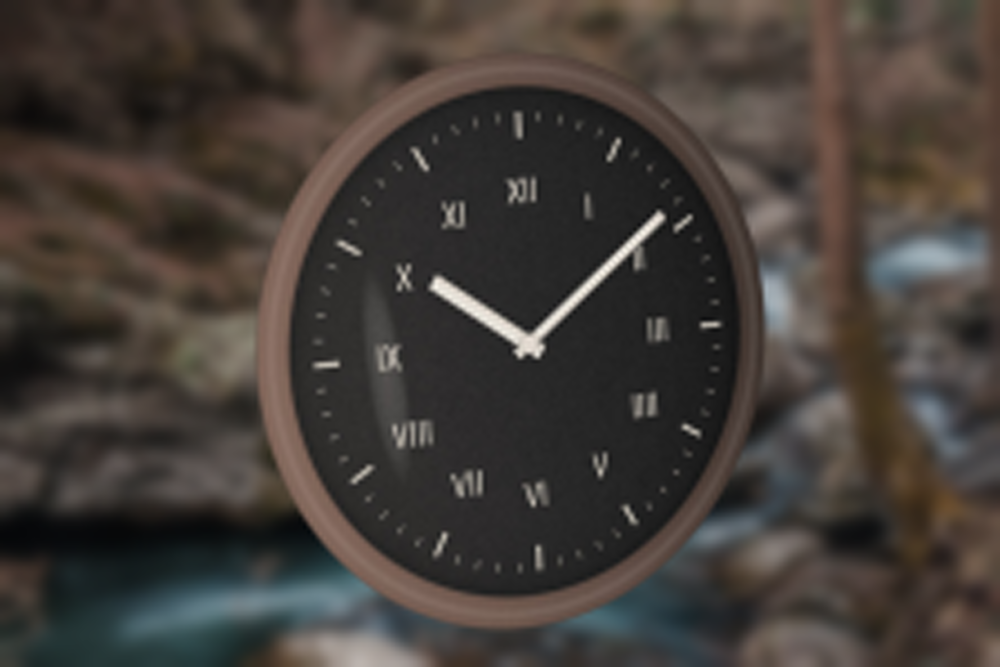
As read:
10.09
